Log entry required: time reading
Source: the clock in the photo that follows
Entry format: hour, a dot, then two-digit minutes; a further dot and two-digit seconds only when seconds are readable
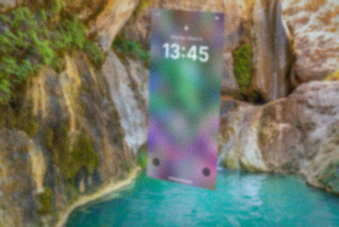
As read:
13.45
